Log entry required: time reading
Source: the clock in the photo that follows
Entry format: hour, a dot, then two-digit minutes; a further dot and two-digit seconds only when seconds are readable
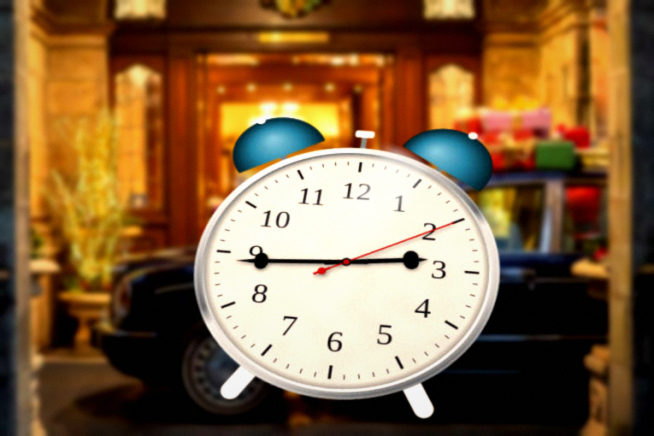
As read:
2.44.10
